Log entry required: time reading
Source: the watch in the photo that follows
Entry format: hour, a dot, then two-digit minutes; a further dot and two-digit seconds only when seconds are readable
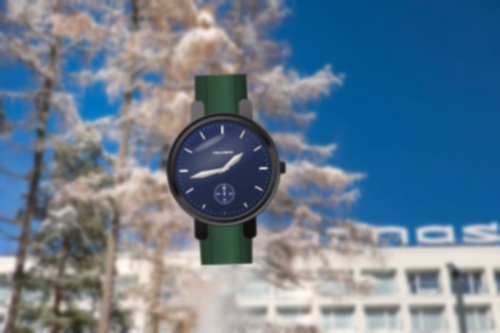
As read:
1.43
